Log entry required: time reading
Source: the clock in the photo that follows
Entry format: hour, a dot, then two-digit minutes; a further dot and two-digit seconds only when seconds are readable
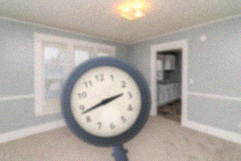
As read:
2.43
